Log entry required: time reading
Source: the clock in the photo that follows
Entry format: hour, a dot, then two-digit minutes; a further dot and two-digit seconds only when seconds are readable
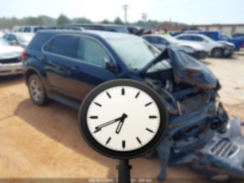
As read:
6.41
